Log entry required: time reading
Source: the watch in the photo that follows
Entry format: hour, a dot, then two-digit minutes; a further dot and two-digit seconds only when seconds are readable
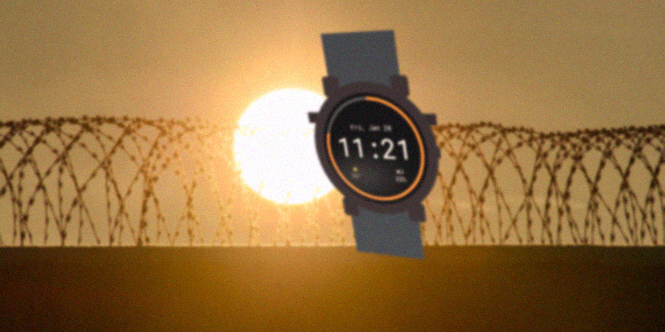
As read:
11.21
